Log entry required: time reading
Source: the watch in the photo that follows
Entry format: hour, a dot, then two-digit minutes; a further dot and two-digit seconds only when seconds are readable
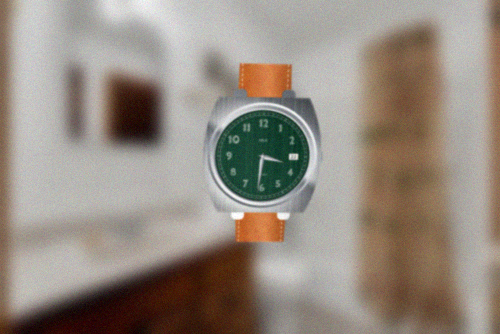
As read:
3.31
